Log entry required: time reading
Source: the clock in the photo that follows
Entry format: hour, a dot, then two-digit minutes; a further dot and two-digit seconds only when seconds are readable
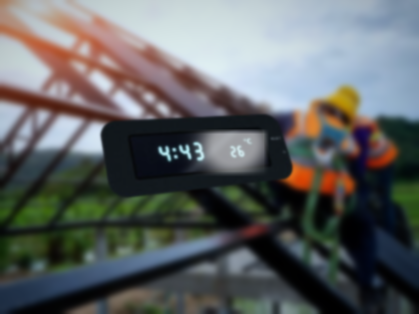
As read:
4.43
